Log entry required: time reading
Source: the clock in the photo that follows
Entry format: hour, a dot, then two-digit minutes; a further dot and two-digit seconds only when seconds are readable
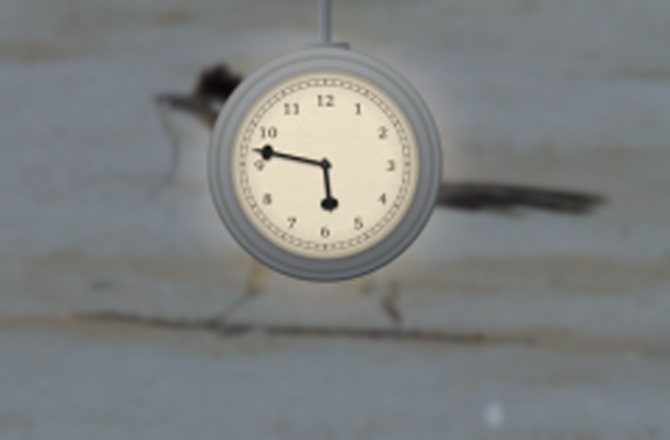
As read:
5.47
